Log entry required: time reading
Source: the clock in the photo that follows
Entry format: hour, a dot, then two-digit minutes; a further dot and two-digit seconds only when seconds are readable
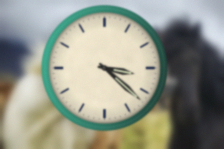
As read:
3.22
